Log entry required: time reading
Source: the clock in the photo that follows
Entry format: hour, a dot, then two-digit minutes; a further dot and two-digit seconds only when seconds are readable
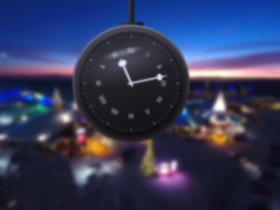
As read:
11.13
